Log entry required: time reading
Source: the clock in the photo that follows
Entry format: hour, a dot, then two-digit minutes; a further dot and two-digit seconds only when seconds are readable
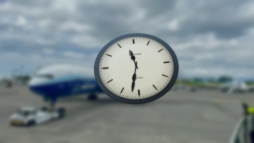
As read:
11.32
